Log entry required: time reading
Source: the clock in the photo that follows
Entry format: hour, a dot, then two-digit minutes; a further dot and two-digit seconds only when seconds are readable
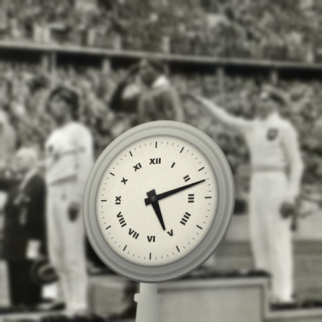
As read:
5.12
